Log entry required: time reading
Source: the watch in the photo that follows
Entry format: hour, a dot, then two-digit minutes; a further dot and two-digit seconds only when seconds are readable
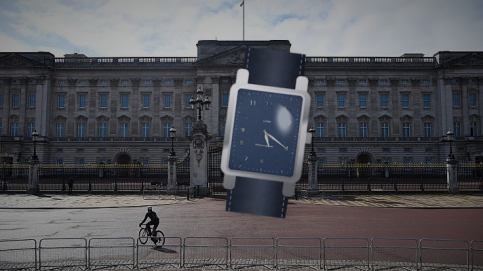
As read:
5.20
